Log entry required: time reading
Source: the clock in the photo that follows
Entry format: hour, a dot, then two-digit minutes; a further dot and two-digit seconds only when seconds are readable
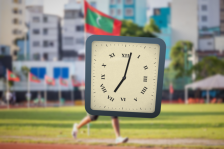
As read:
7.02
